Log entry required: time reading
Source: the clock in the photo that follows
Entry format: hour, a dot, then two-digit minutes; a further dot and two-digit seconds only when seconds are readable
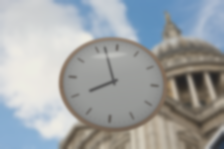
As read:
7.57
